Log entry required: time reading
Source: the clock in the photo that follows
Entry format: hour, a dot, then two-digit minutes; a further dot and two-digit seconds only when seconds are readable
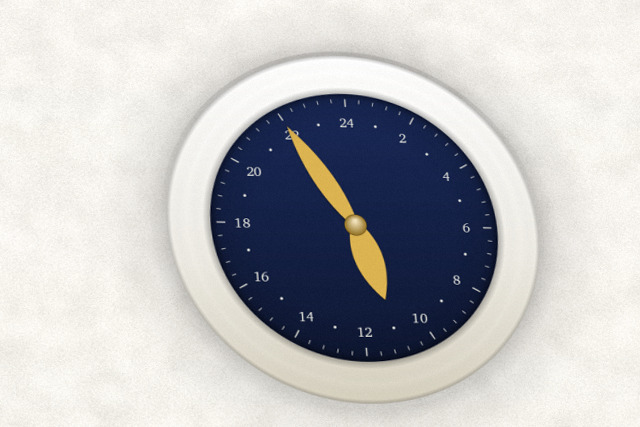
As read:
10.55
